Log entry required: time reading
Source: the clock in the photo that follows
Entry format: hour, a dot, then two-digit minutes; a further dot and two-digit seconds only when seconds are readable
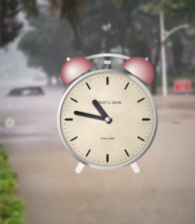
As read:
10.47
